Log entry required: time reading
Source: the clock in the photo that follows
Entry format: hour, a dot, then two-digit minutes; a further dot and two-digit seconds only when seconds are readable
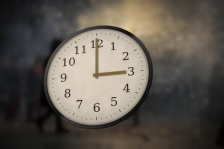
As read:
3.00
